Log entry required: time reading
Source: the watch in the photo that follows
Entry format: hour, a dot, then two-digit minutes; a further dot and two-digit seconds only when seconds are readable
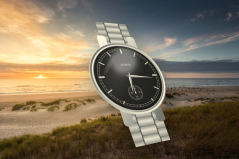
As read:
6.16
